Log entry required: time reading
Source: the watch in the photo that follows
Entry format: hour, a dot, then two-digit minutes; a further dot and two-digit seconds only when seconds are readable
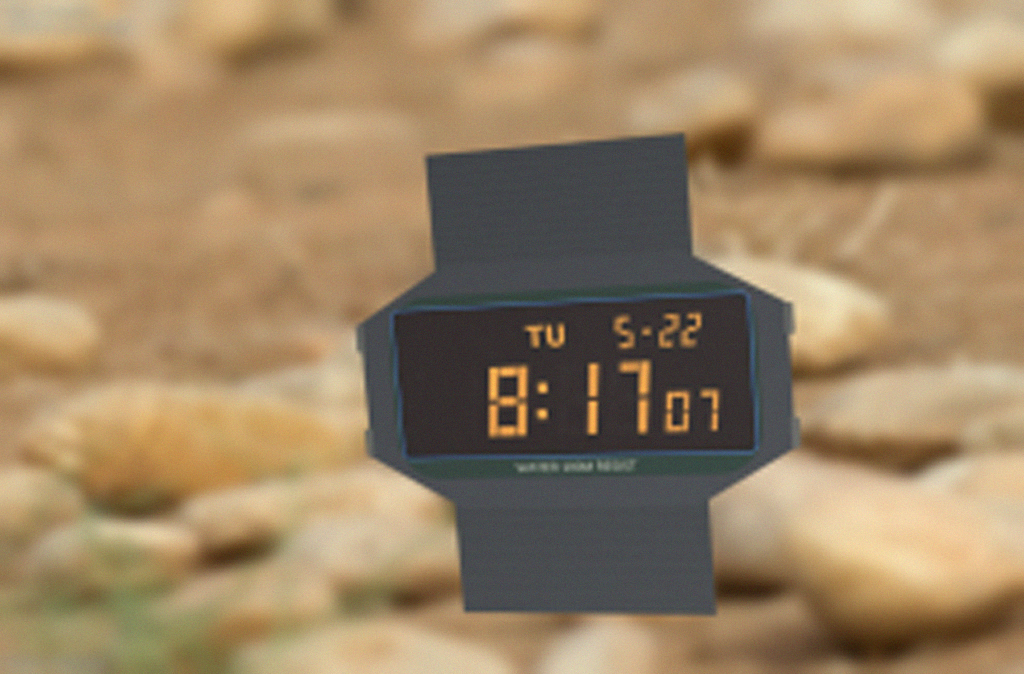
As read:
8.17.07
